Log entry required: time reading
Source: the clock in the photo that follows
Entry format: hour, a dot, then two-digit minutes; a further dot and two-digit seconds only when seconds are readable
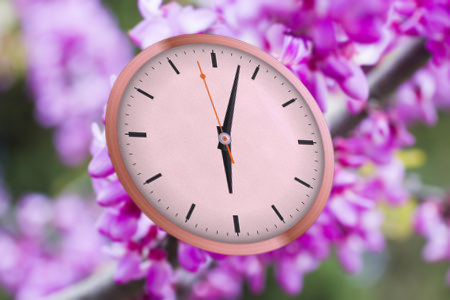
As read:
6.02.58
